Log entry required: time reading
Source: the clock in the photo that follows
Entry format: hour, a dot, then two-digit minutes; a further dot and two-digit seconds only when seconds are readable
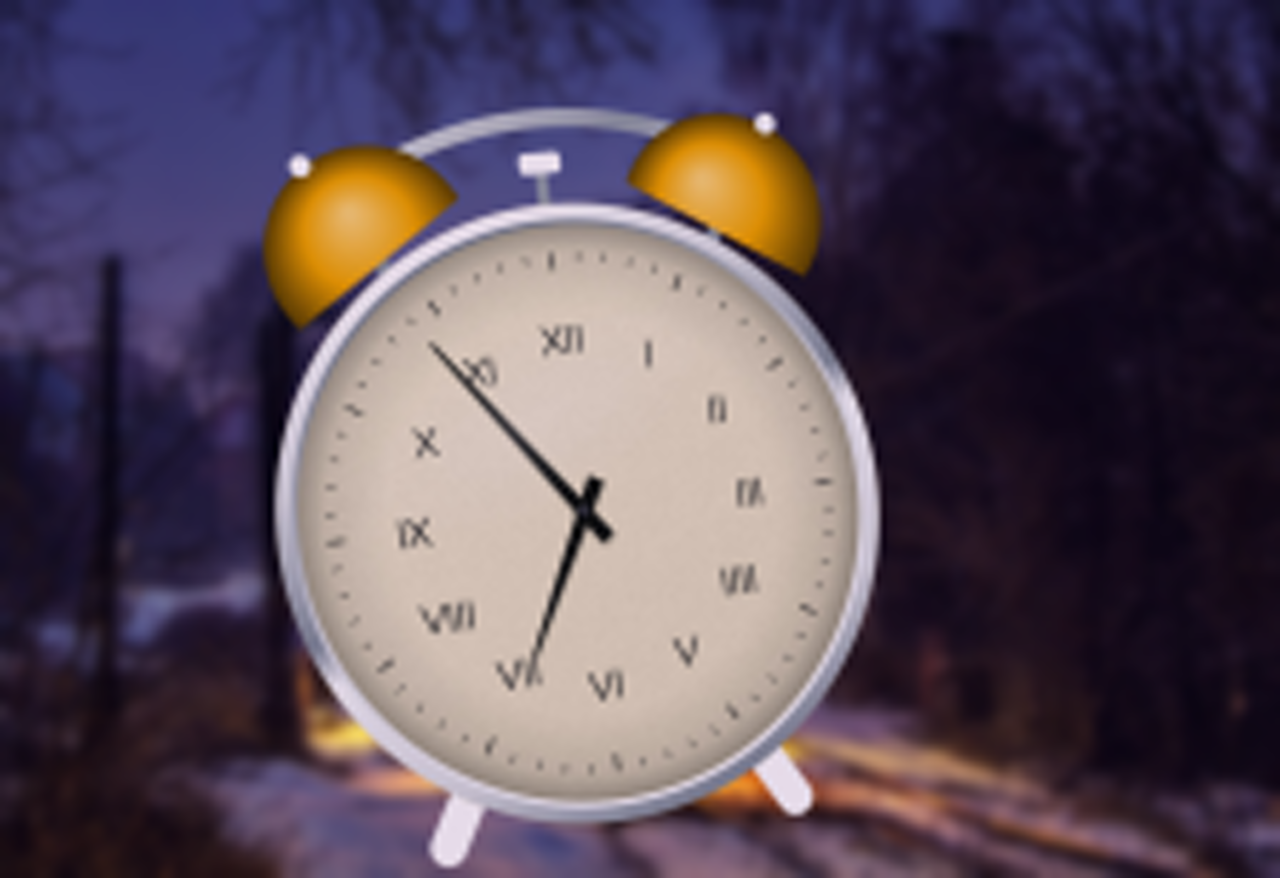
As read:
6.54
